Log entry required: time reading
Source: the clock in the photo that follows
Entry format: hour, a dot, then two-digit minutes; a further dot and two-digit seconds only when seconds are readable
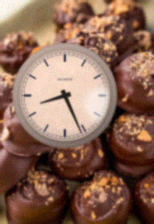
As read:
8.26
